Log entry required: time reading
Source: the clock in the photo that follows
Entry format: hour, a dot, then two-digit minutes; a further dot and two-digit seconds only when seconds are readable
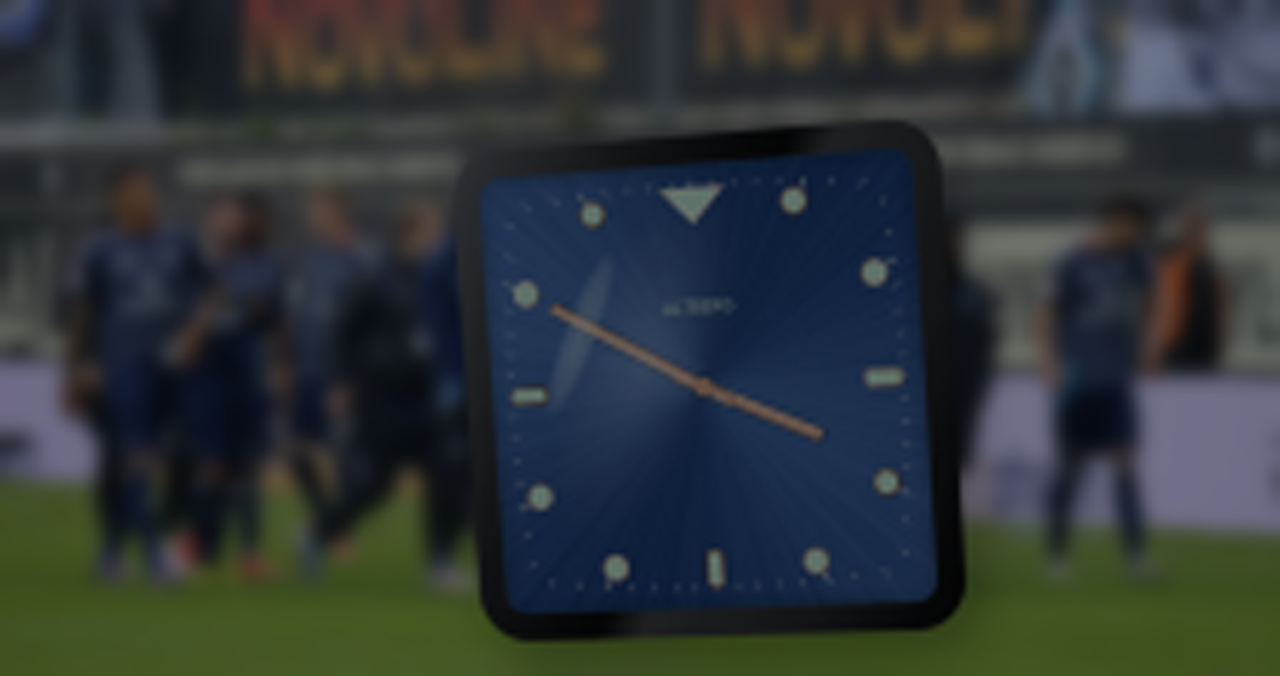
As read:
3.50
